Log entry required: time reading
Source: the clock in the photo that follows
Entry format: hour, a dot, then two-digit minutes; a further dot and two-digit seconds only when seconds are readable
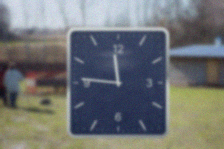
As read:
11.46
